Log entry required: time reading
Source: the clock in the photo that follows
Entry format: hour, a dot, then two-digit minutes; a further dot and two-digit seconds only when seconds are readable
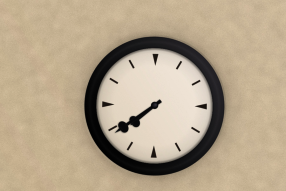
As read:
7.39
